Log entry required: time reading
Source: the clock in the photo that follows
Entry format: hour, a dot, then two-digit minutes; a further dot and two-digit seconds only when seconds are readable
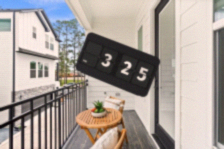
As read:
3.25
